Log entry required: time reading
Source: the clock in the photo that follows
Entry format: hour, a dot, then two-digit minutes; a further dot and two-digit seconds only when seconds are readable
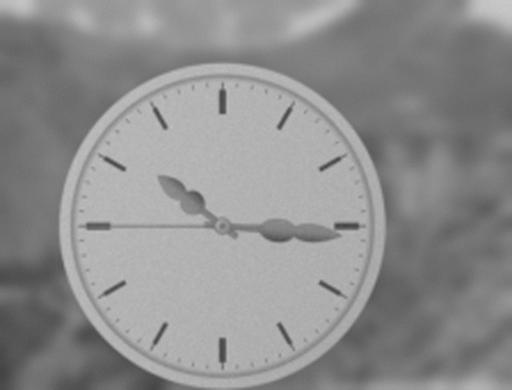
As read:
10.15.45
